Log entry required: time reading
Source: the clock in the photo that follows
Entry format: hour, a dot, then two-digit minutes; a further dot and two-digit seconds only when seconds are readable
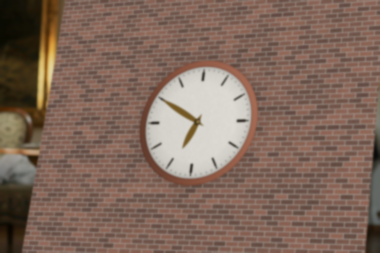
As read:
6.50
